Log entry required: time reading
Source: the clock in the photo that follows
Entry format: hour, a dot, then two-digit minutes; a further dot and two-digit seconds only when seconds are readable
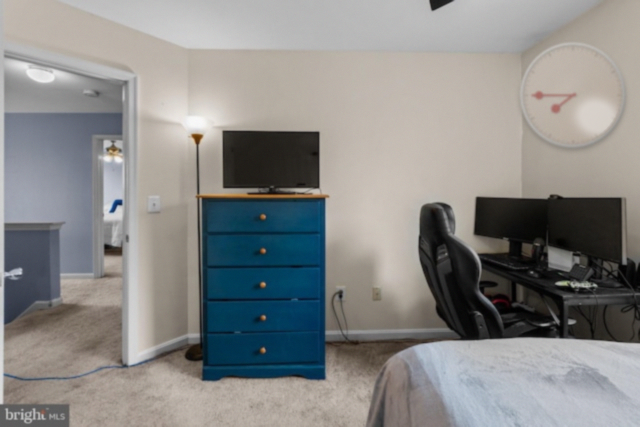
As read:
7.45
